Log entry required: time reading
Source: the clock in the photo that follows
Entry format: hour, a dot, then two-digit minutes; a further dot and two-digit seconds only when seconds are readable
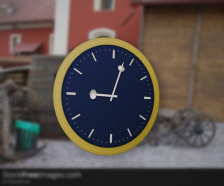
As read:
9.03
